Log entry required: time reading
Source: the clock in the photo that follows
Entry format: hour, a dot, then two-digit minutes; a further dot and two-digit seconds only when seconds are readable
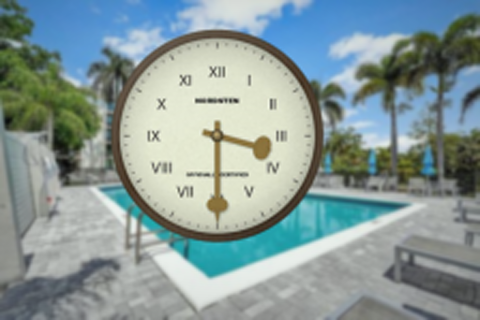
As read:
3.30
